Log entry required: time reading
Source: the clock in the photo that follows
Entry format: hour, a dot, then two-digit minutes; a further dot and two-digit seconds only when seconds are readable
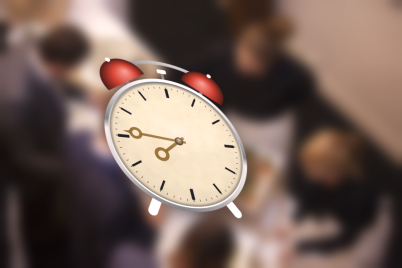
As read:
7.46
